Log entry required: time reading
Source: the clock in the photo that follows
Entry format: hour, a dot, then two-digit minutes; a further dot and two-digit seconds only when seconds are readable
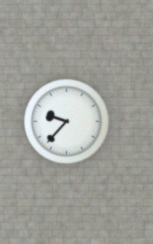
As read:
9.37
